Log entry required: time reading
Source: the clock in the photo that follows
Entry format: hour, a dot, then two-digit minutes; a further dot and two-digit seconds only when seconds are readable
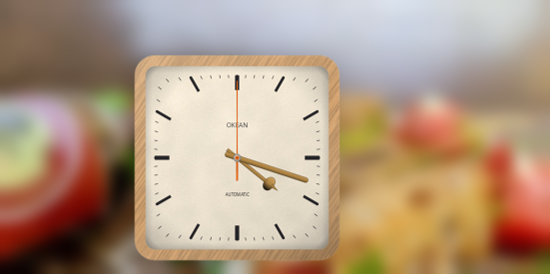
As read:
4.18.00
